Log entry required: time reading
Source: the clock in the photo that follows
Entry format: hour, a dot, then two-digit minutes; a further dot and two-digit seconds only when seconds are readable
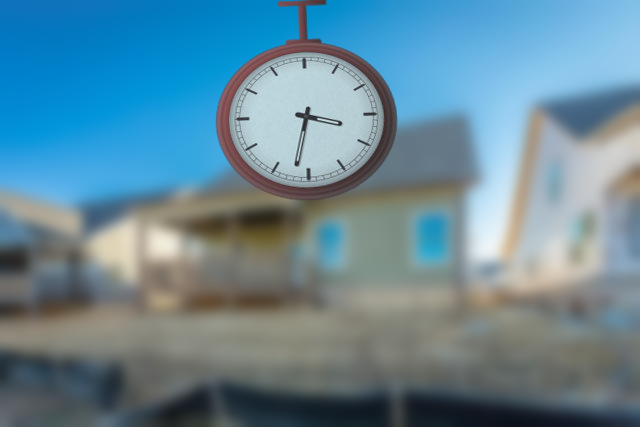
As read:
3.32
